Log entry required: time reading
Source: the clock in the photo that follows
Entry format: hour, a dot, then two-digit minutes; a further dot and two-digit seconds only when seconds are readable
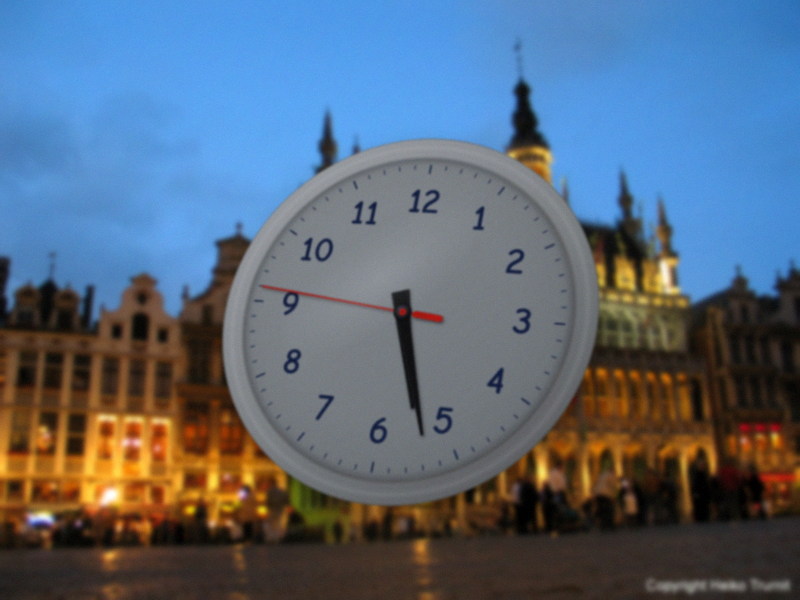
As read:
5.26.46
